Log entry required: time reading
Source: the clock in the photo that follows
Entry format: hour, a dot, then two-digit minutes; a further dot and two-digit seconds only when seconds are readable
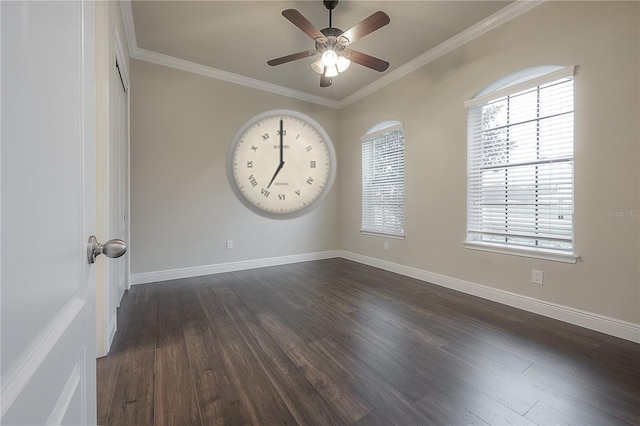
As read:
7.00
